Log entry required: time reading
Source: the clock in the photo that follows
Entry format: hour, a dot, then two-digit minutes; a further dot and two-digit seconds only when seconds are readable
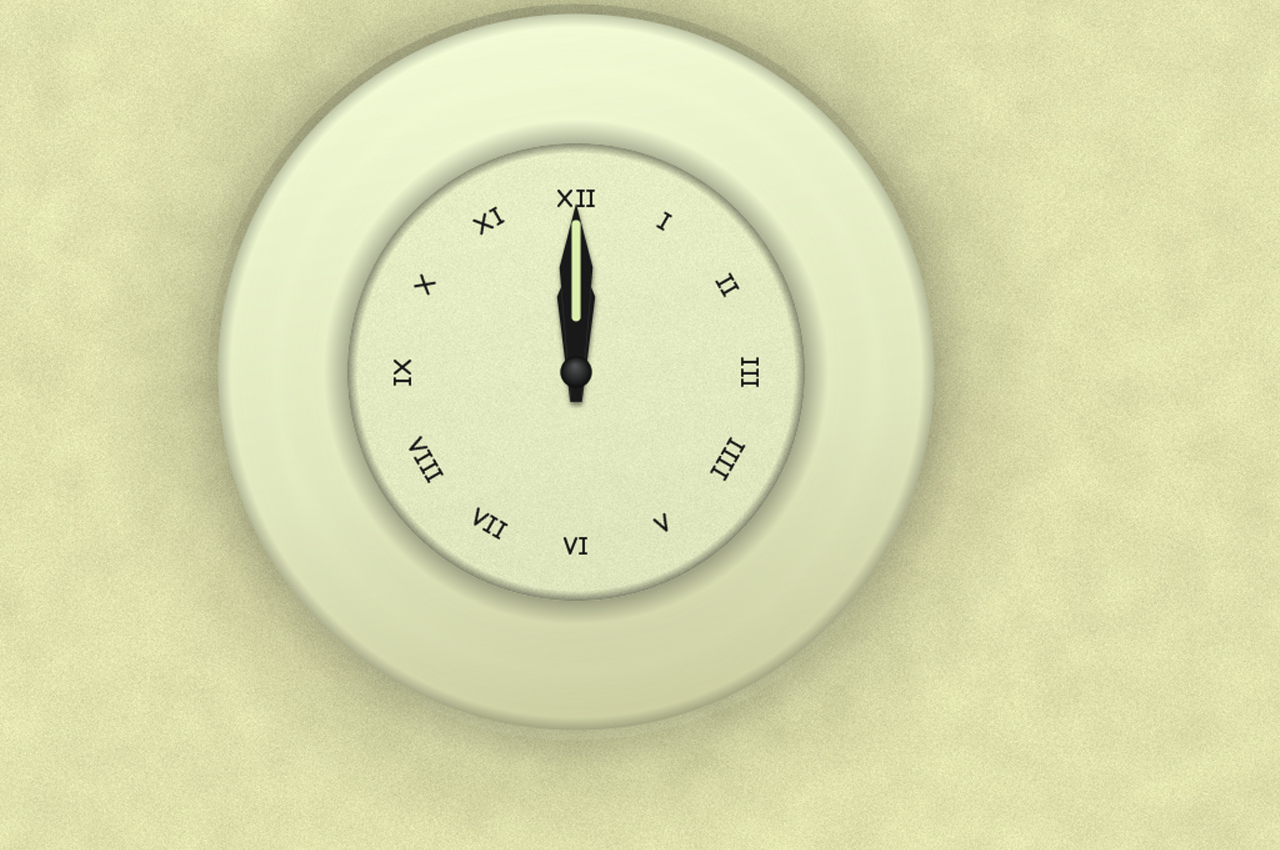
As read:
12.00
